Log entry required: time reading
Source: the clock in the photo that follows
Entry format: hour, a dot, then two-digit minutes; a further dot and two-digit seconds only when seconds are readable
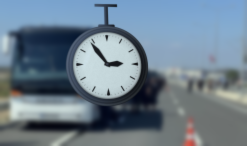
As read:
2.54
